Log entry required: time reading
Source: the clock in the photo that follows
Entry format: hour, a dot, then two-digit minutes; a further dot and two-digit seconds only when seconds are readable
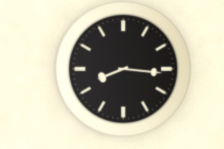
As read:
8.16
